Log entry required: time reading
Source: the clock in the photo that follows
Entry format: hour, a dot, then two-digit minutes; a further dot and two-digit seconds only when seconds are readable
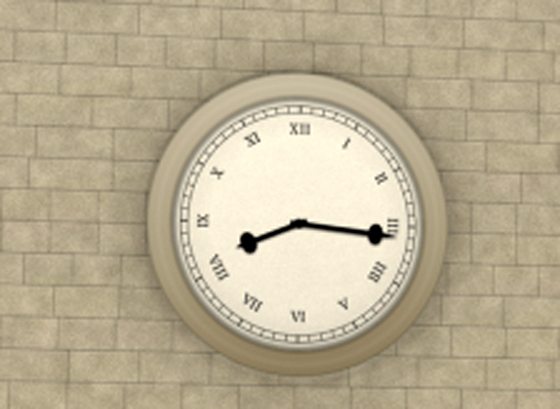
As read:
8.16
